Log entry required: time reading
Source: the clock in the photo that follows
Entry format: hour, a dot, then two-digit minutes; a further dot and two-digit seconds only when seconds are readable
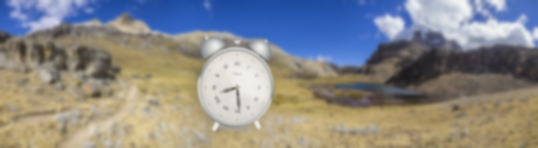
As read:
8.29
